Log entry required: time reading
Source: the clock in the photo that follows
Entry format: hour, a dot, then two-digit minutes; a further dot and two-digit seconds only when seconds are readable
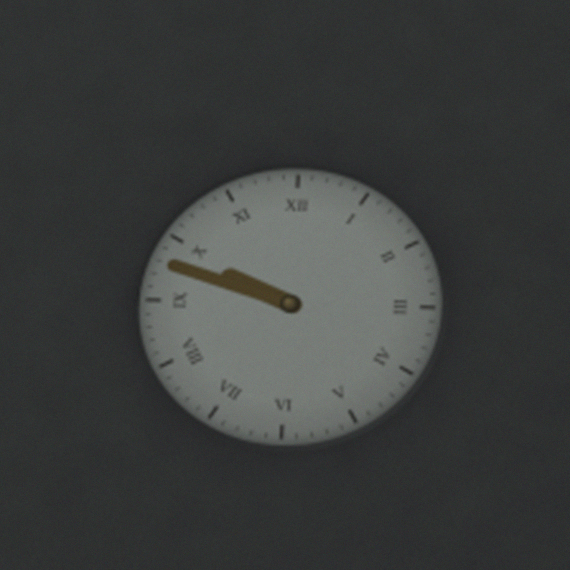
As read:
9.48
